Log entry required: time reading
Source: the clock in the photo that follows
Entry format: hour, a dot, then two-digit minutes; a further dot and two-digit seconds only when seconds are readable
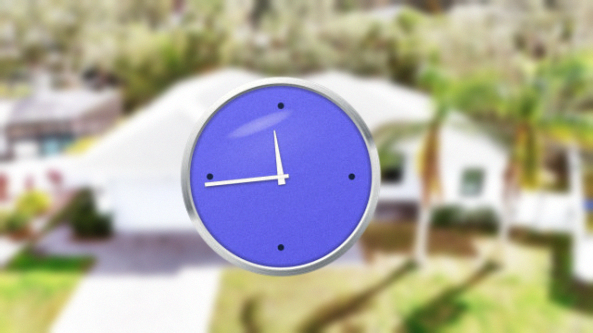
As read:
11.44
